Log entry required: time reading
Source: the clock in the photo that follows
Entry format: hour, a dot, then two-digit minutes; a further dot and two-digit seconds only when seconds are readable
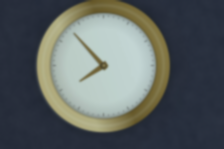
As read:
7.53
